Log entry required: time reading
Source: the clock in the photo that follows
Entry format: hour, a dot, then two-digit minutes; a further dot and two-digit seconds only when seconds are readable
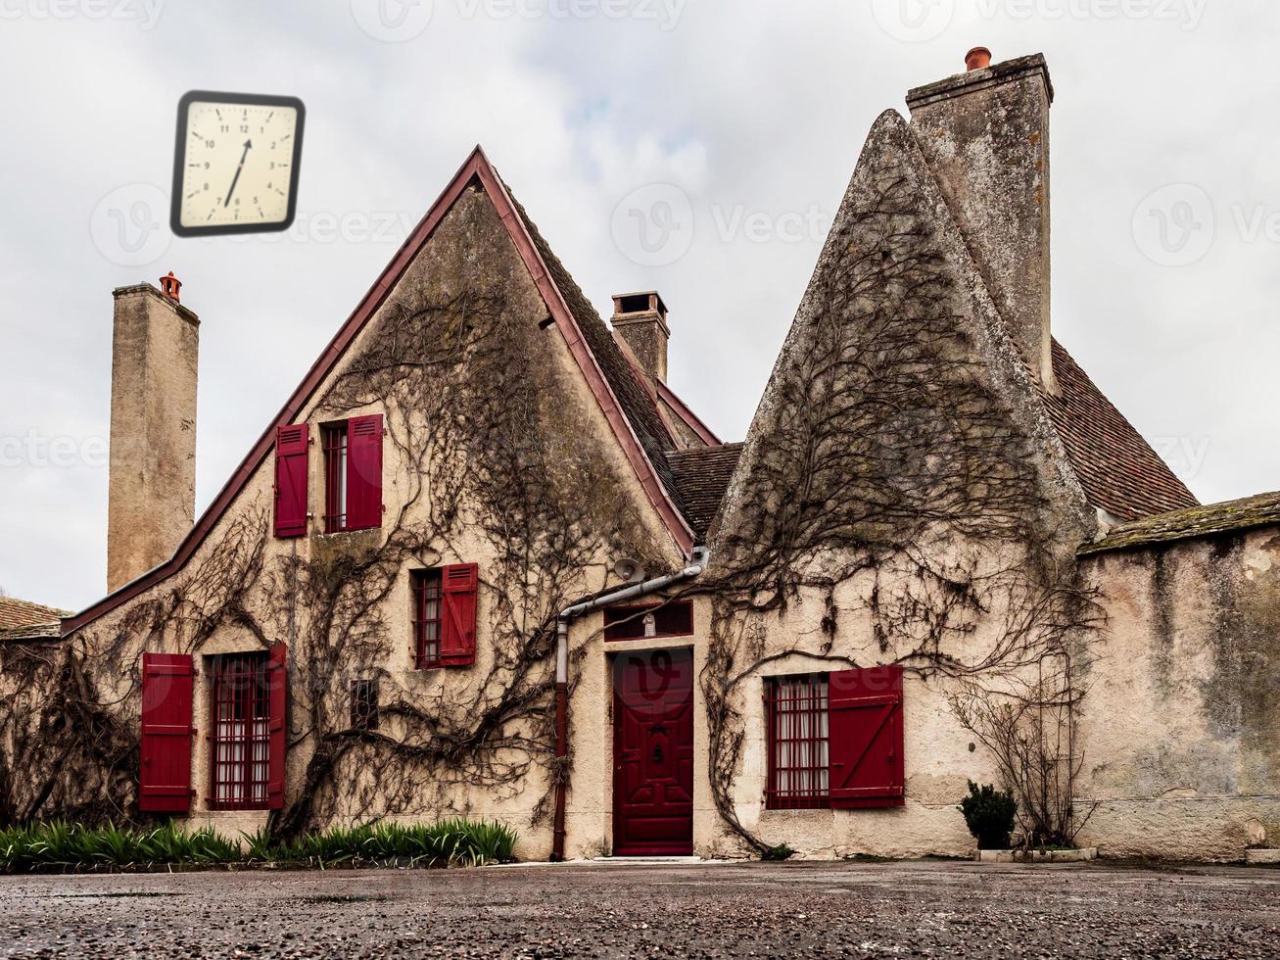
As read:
12.33
